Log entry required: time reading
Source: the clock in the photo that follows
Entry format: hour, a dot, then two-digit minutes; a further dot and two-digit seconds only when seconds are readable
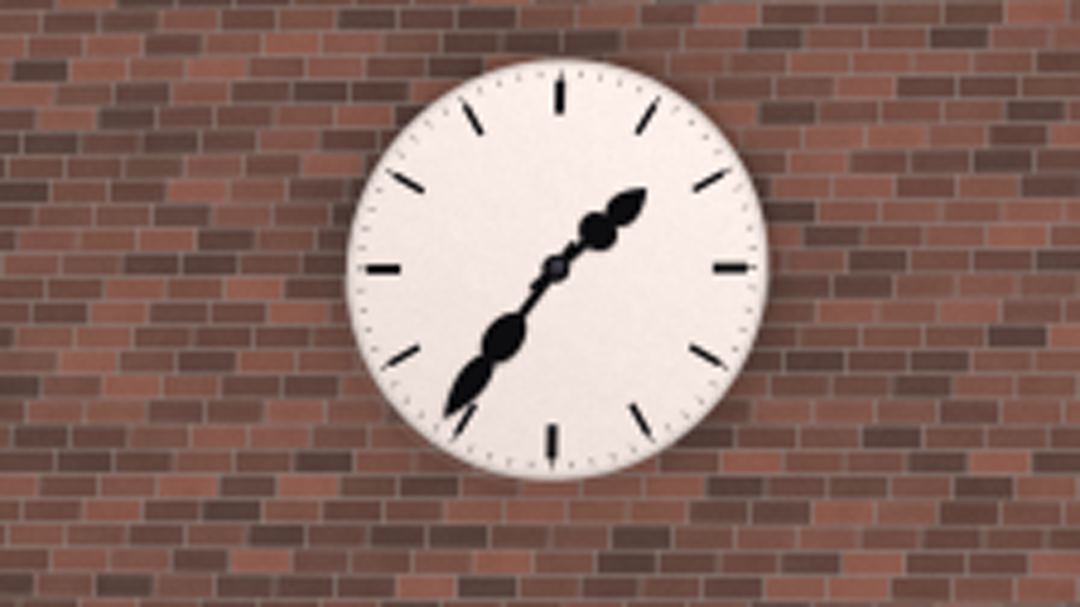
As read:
1.36
